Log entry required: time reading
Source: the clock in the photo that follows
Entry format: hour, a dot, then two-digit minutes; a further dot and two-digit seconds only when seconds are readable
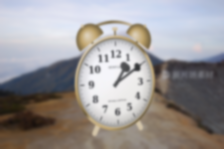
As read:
1.10
